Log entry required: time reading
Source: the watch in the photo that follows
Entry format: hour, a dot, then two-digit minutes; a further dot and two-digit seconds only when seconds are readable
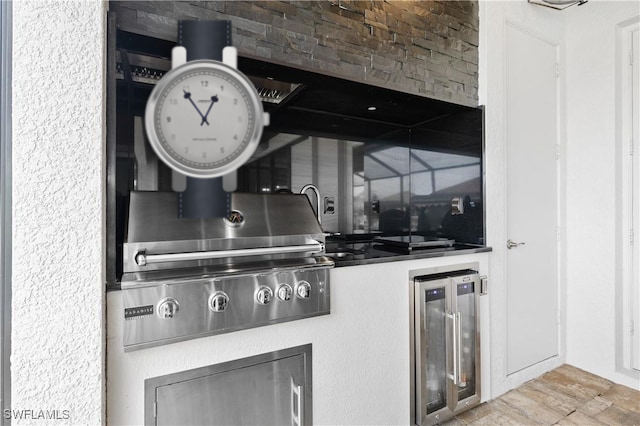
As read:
12.54
